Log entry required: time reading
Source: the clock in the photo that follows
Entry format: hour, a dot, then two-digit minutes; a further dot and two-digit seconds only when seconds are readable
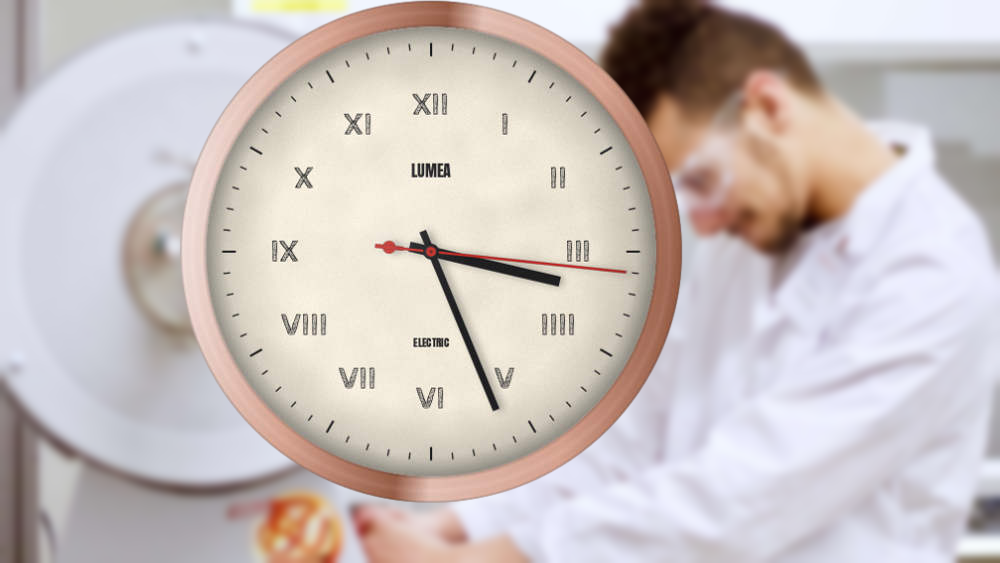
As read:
3.26.16
